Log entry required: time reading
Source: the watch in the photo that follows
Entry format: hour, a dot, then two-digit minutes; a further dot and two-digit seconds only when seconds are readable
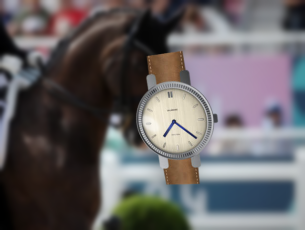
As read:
7.22
